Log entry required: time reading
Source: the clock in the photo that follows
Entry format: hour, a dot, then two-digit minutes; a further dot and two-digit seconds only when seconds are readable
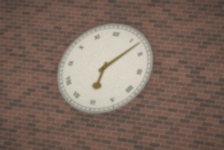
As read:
6.07
